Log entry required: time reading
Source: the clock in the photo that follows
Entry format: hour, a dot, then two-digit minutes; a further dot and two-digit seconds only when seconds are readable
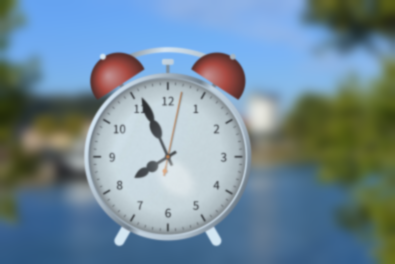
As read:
7.56.02
